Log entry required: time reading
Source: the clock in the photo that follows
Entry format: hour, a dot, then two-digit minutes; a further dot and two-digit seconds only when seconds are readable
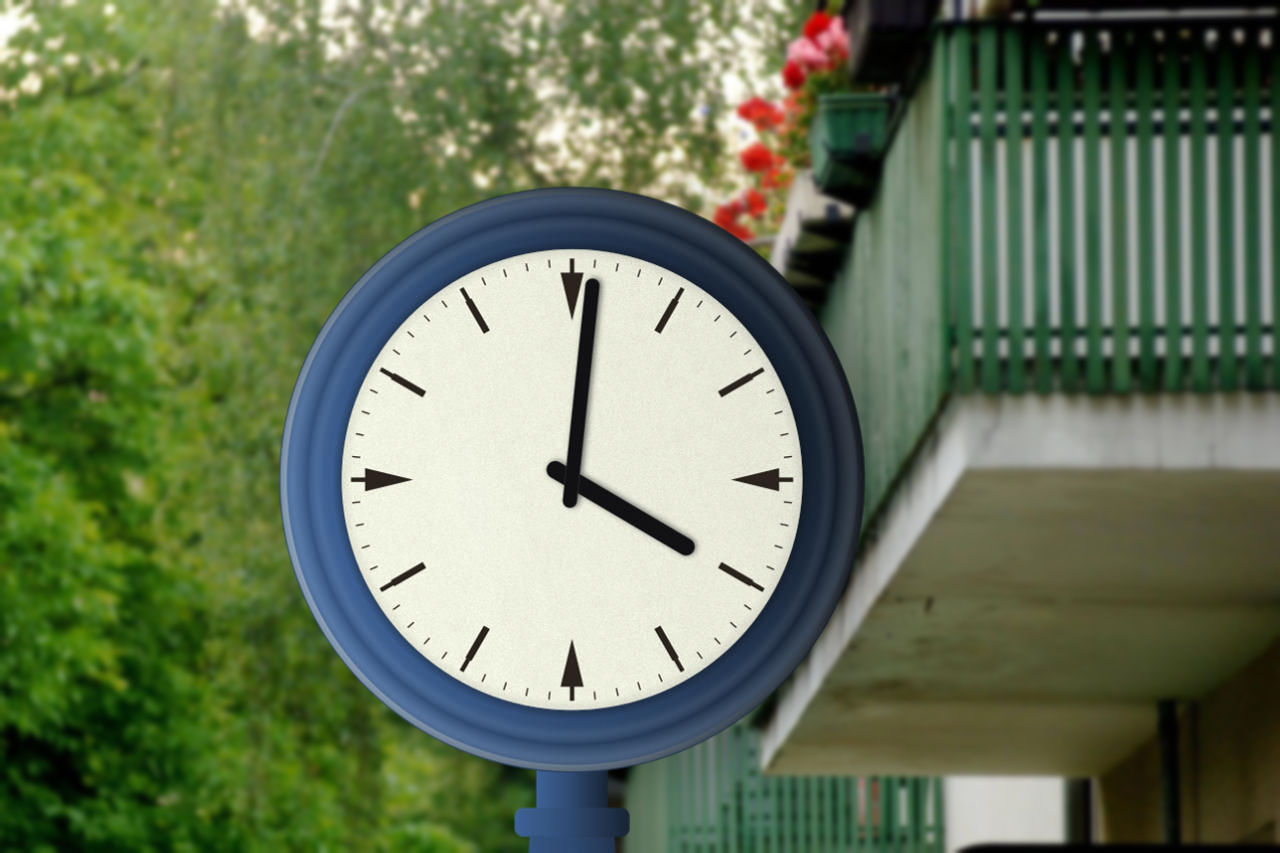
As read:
4.01
